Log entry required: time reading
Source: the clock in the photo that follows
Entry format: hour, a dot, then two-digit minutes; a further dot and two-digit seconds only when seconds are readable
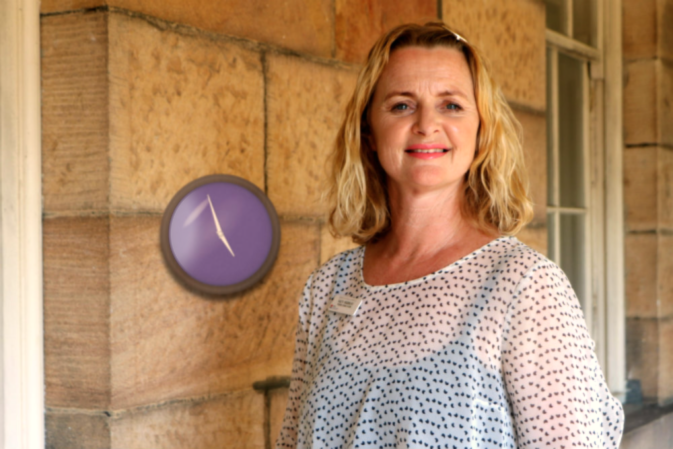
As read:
4.57
